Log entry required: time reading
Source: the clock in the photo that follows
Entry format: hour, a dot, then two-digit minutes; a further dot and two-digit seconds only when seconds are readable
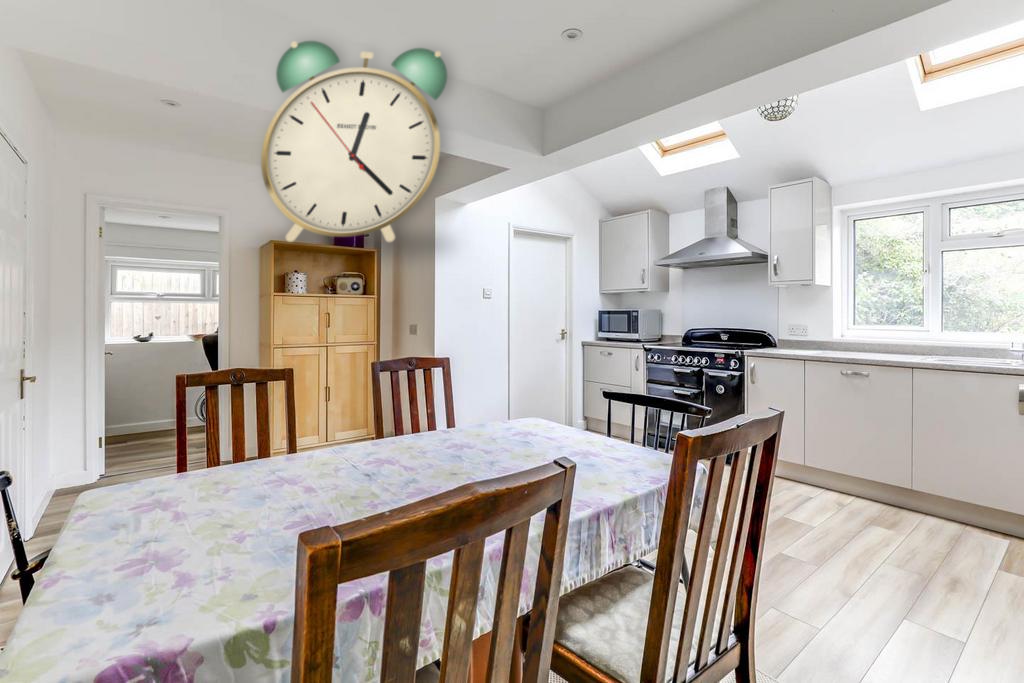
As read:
12.21.53
